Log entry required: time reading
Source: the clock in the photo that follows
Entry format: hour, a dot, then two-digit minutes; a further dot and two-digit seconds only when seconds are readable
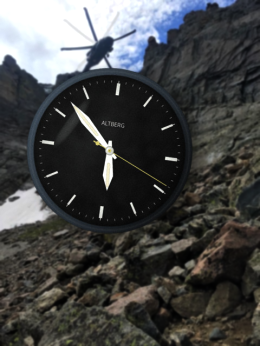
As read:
5.52.19
